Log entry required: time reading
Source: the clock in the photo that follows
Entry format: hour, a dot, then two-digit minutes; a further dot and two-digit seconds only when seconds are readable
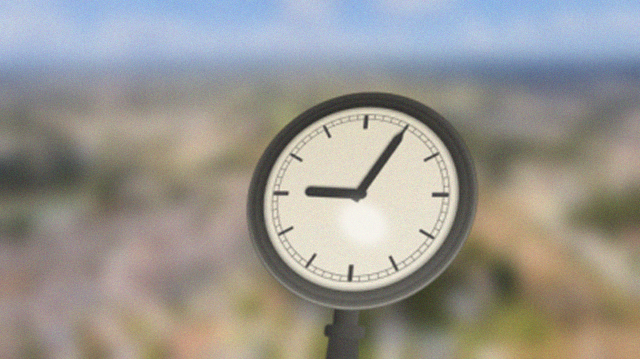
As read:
9.05
